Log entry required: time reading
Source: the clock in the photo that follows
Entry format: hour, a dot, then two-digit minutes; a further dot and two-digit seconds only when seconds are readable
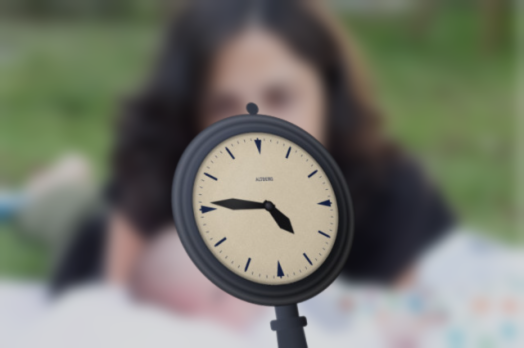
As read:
4.46
